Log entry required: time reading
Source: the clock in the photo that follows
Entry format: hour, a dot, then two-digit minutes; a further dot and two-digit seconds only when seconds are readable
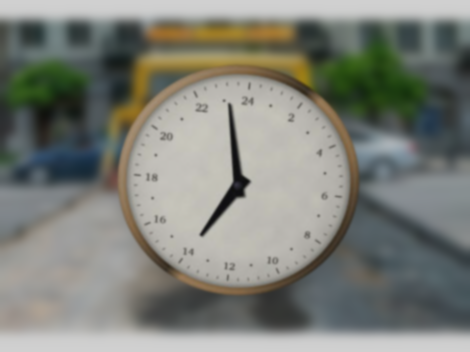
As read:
13.58
